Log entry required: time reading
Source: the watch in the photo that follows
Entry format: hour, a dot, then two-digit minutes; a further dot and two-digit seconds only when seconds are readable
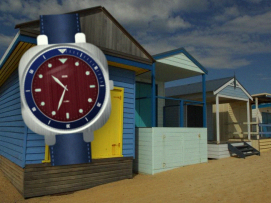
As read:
10.34
